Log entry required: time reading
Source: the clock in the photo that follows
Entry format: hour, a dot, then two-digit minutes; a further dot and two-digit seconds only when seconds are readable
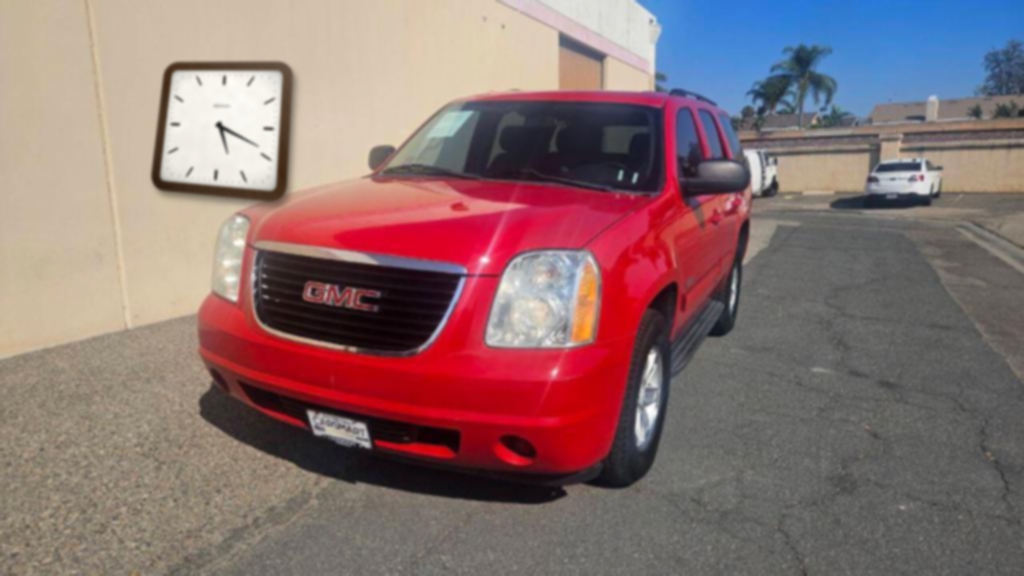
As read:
5.19
